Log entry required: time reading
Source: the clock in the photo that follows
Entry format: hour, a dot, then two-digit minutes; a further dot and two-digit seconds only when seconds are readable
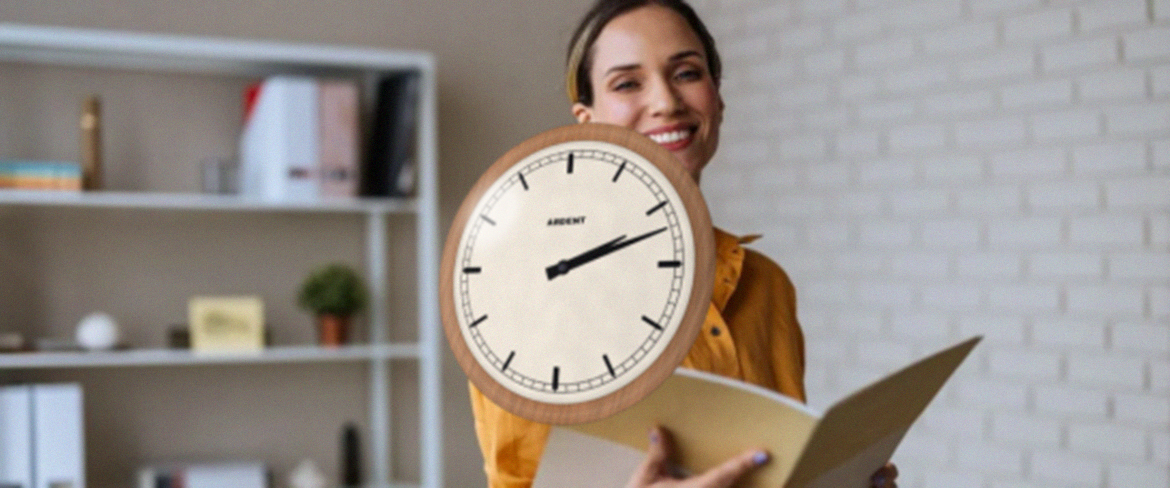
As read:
2.12
